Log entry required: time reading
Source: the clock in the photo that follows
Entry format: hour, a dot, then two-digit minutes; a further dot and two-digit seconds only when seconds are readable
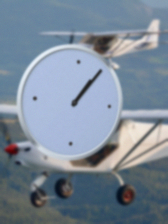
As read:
1.06
